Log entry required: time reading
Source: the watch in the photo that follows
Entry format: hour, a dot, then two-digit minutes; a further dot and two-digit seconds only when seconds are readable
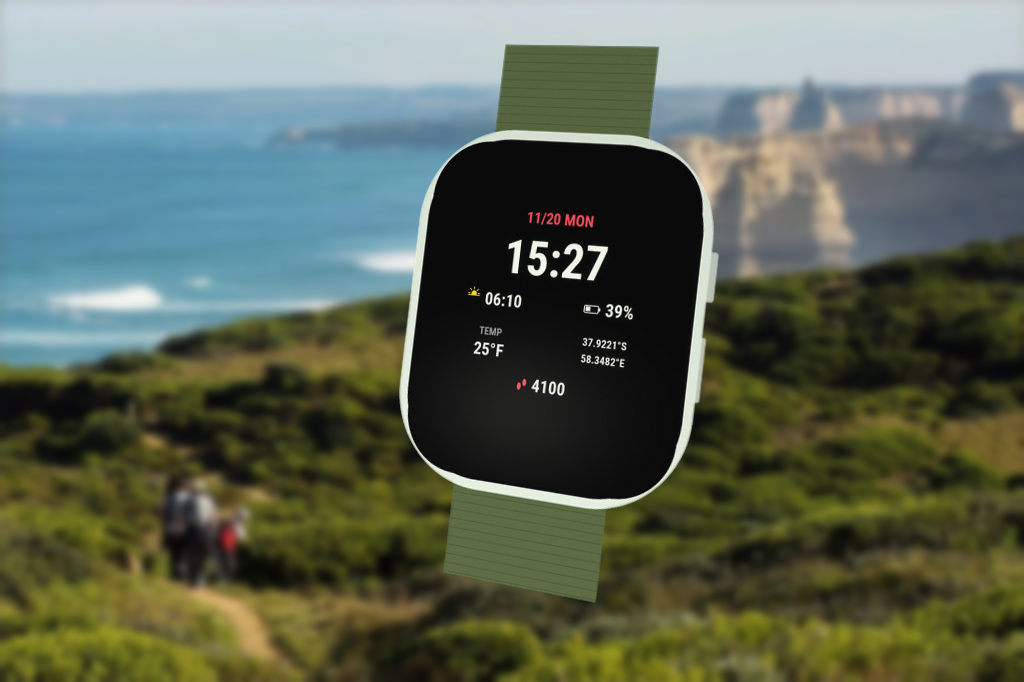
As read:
15.27
